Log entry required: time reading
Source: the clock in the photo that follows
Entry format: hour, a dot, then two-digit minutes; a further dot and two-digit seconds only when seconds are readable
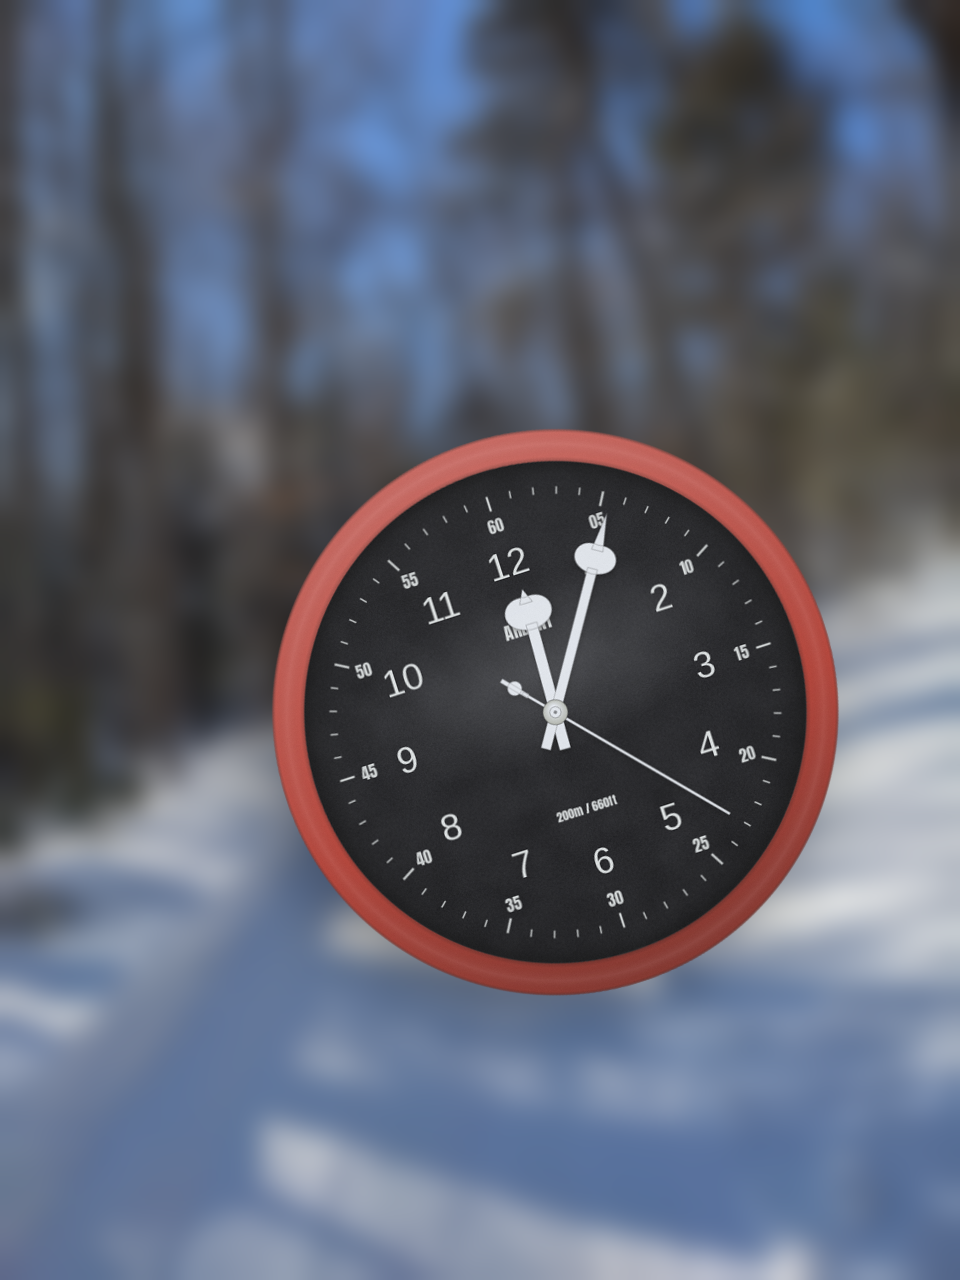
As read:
12.05.23
